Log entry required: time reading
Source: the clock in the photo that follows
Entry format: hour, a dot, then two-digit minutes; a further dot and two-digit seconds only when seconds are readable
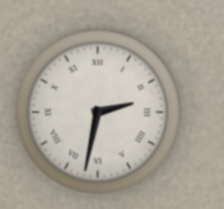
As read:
2.32
